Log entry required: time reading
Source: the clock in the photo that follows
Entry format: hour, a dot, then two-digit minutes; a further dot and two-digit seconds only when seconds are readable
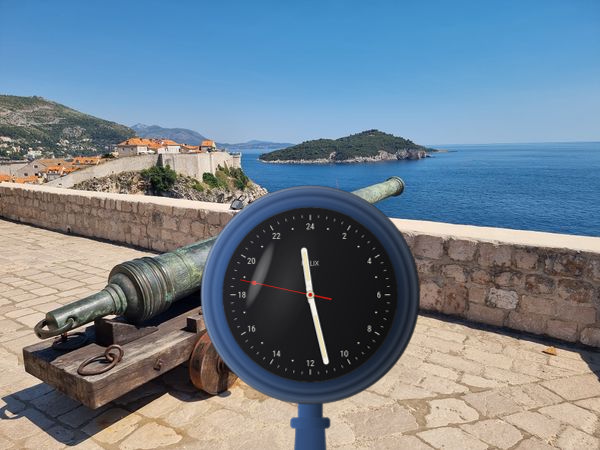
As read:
23.27.47
